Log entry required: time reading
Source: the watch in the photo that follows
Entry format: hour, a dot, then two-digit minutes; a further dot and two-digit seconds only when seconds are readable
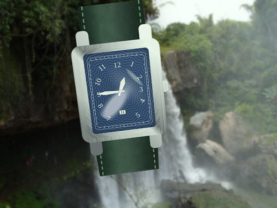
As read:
12.45
